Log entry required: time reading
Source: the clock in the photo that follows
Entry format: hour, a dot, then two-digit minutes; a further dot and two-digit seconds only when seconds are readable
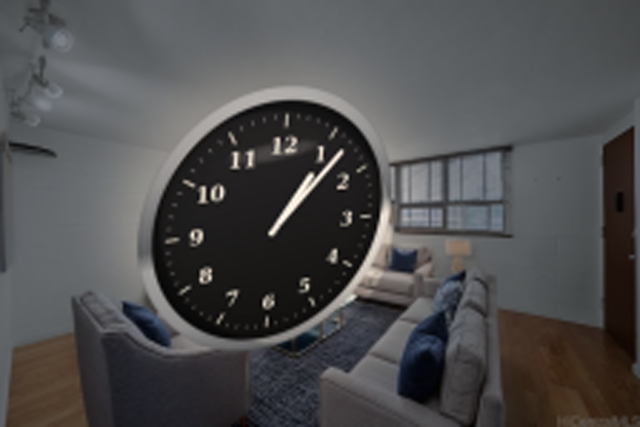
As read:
1.07
